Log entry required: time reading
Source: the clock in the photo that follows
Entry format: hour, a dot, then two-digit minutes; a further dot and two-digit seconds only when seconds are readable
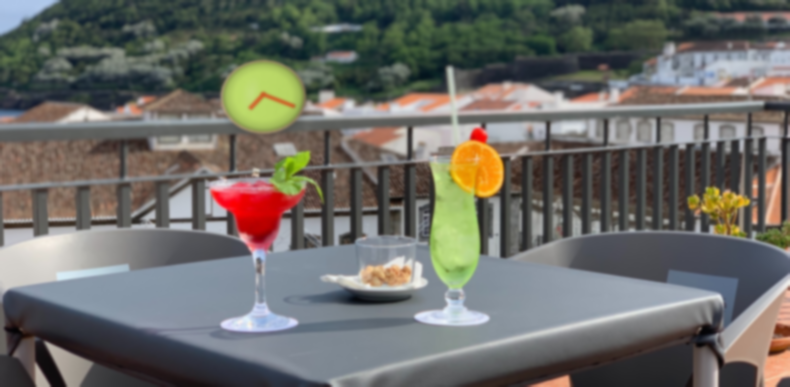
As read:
7.19
